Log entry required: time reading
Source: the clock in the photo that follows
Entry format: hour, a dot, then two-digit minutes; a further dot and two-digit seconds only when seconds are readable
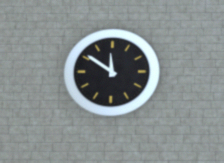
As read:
11.51
